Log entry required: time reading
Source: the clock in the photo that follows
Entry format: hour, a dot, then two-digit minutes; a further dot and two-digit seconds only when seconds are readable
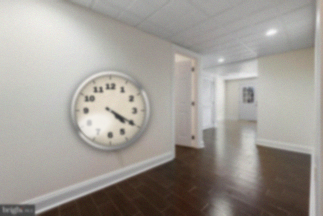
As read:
4.20
